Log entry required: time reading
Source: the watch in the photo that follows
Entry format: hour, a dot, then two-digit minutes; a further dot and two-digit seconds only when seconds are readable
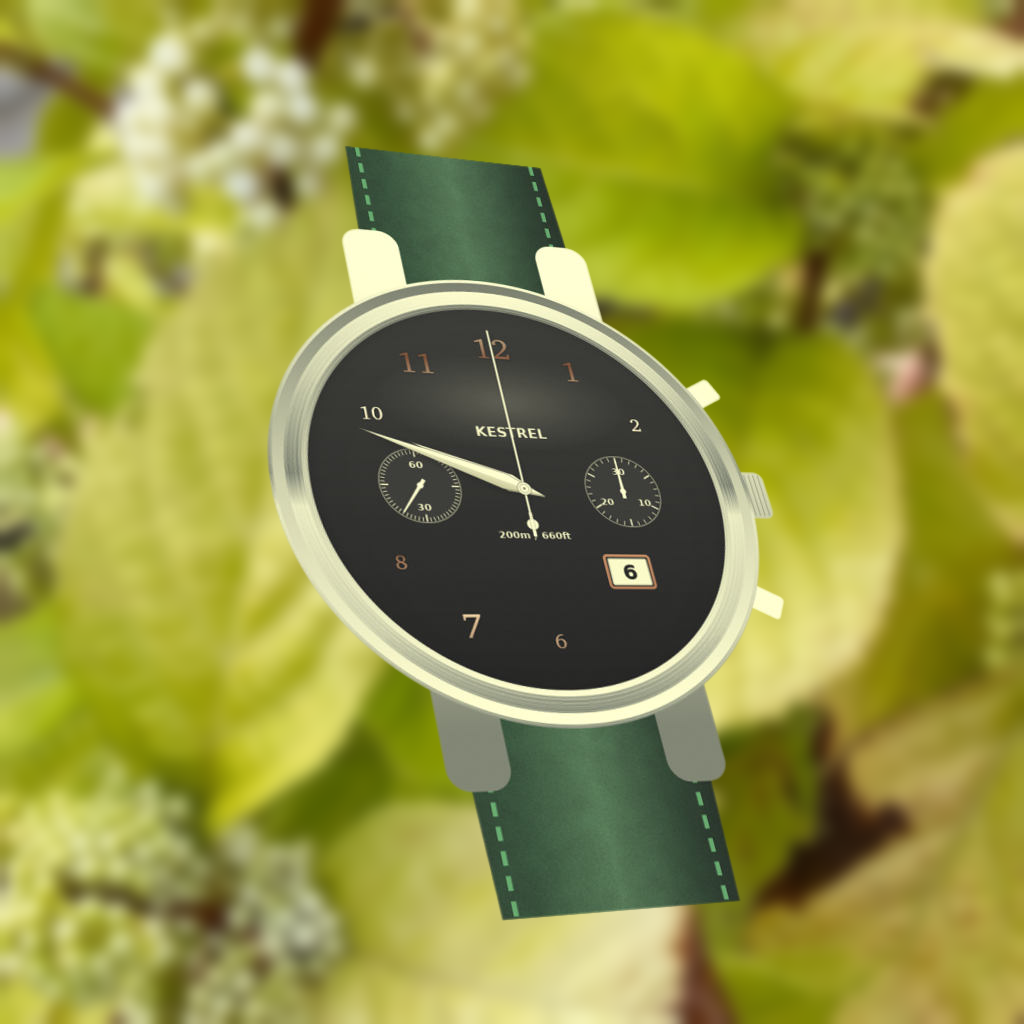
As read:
9.48.36
